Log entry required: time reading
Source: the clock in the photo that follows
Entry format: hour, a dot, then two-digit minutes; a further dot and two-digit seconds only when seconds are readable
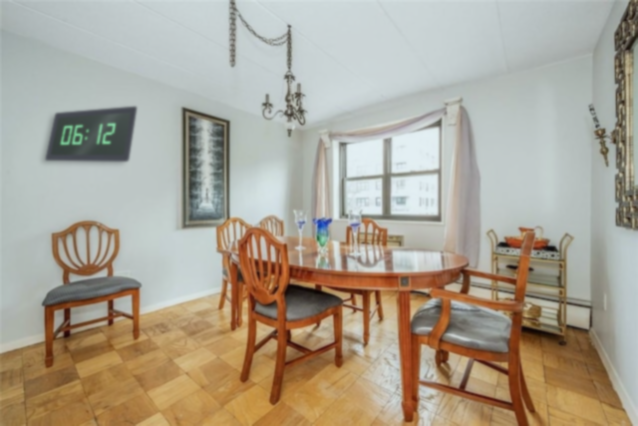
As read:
6.12
